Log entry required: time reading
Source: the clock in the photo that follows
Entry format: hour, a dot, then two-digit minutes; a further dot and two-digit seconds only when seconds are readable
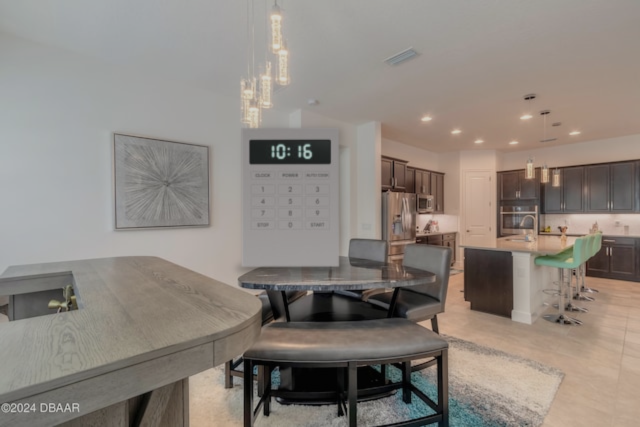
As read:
10.16
